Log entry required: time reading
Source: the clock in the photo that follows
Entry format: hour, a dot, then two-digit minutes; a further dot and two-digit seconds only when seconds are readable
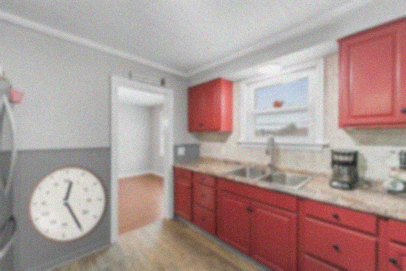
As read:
12.25
